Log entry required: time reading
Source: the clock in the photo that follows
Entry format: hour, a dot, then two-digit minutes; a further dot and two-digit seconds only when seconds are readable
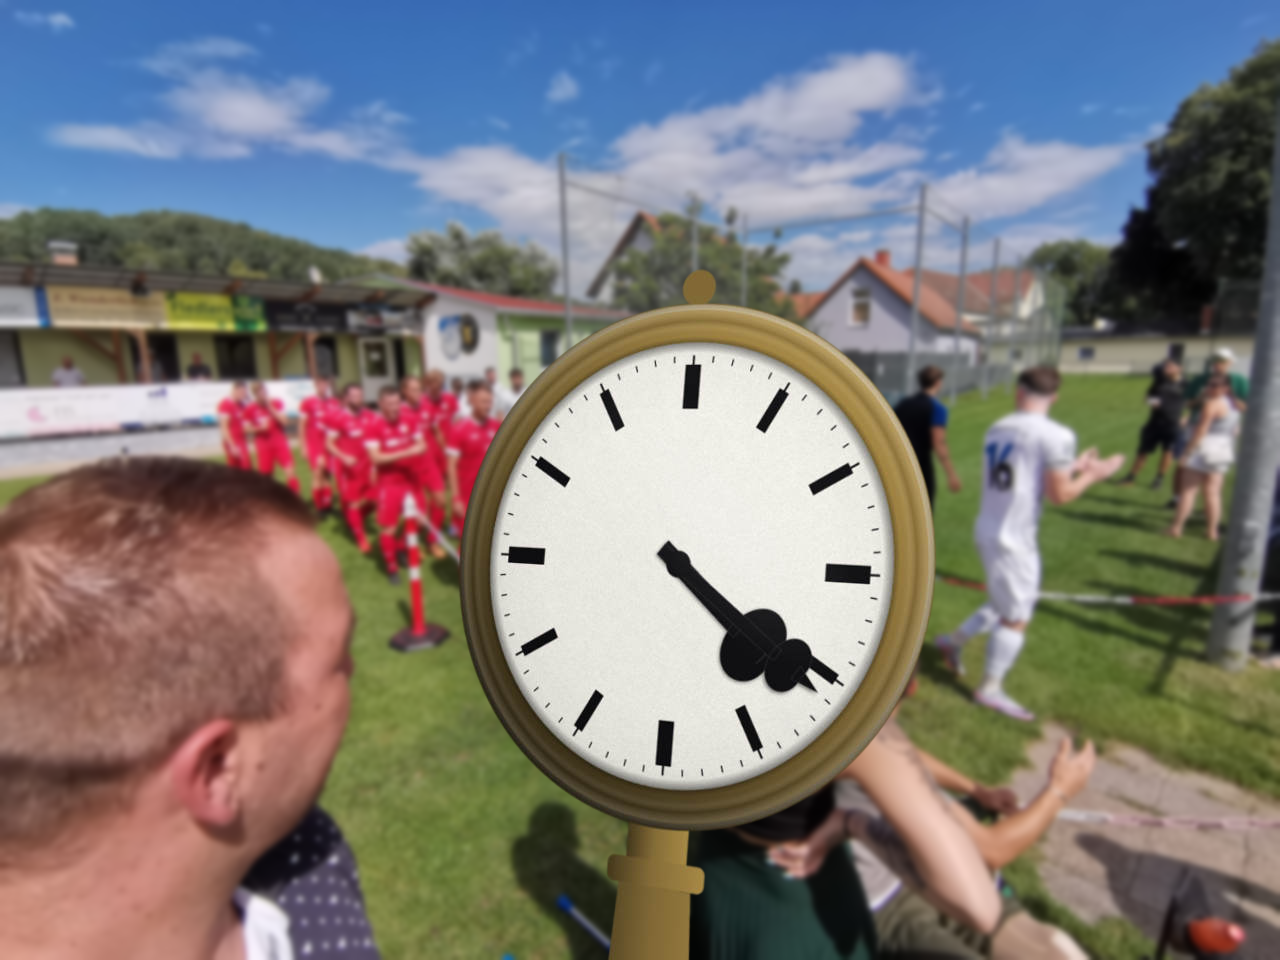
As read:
4.21
